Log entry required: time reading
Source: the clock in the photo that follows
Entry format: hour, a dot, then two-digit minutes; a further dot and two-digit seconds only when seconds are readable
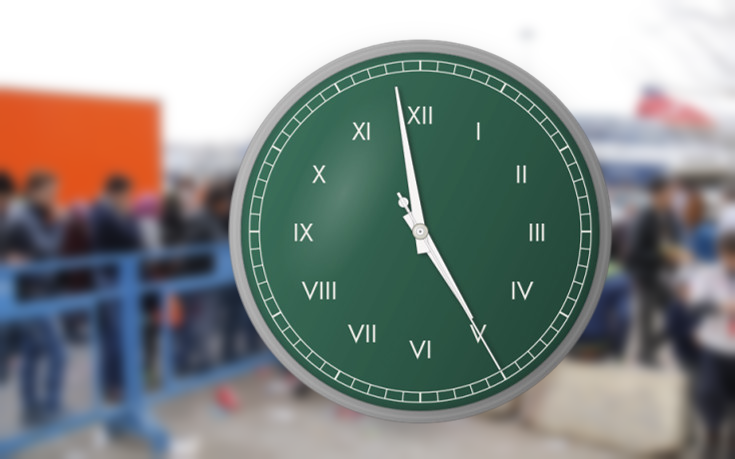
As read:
4.58.25
